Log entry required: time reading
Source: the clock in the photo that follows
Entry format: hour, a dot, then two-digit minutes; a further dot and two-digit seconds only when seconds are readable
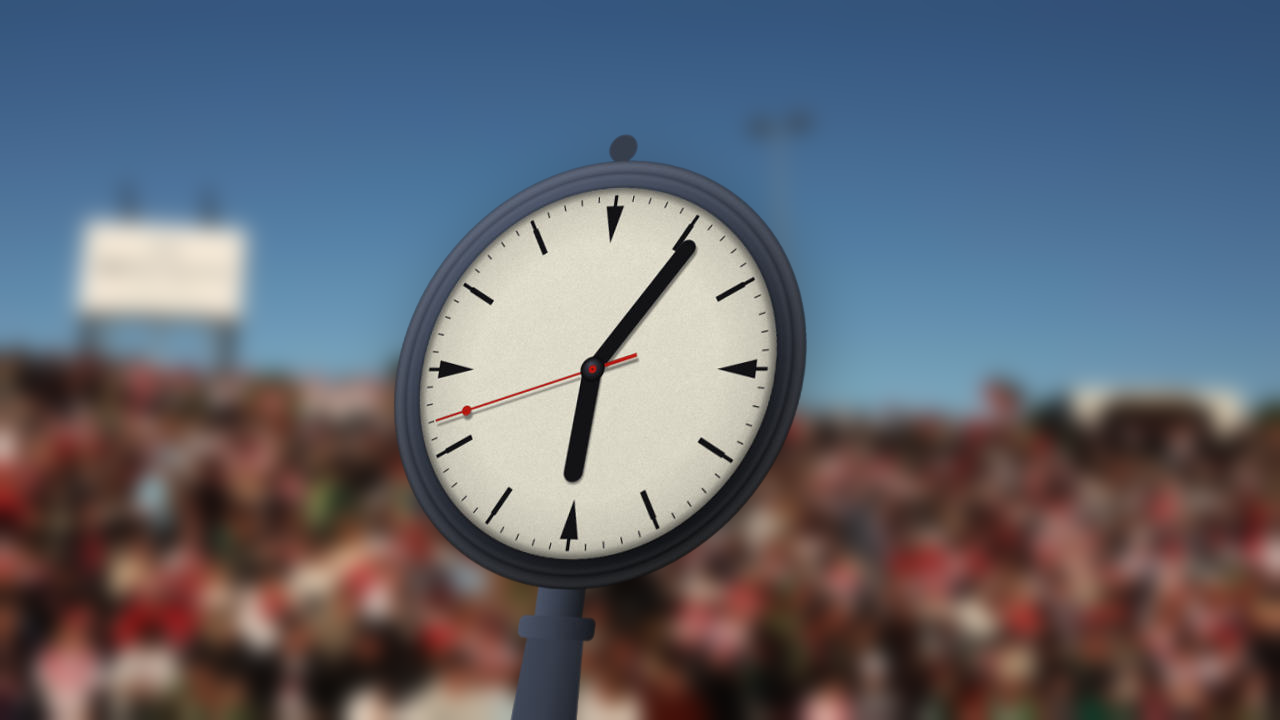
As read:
6.05.42
